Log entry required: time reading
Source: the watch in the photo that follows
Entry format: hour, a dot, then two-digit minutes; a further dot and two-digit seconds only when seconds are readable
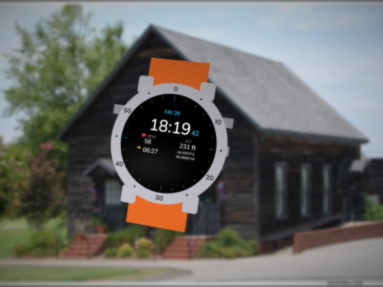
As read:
18.19
